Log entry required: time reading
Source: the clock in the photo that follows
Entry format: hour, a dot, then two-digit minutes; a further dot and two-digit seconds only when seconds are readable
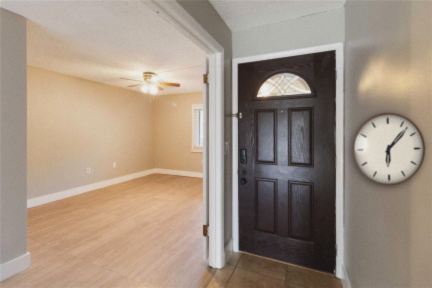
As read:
6.07
